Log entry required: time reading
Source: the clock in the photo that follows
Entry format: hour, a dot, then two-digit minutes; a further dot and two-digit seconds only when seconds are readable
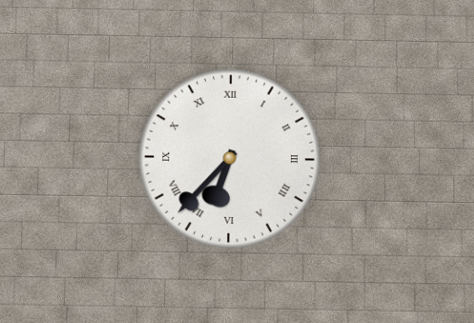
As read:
6.37
